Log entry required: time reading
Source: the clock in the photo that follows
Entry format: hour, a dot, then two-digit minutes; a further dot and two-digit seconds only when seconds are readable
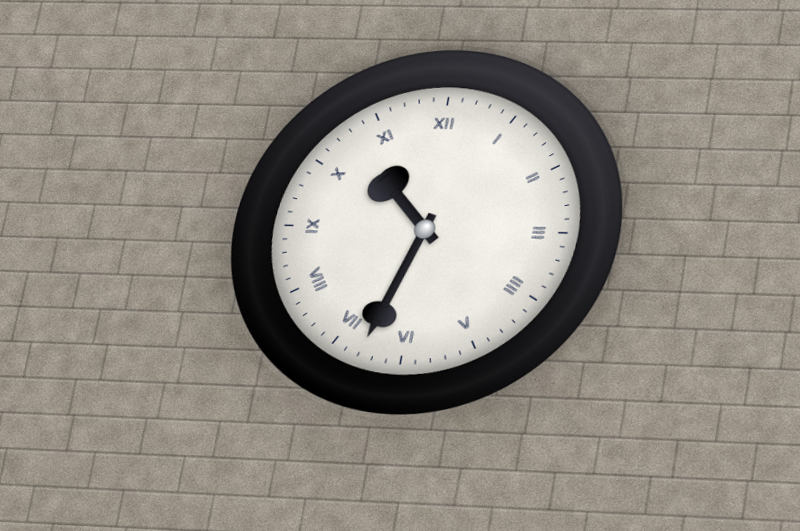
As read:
10.33
